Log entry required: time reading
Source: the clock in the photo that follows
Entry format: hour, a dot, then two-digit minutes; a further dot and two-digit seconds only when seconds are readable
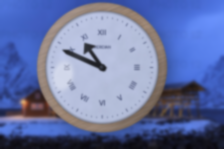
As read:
10.49
